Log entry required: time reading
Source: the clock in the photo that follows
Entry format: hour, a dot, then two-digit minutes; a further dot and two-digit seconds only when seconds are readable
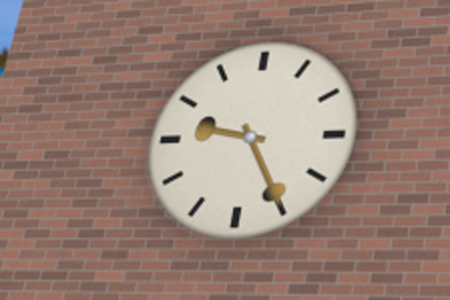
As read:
9.25
